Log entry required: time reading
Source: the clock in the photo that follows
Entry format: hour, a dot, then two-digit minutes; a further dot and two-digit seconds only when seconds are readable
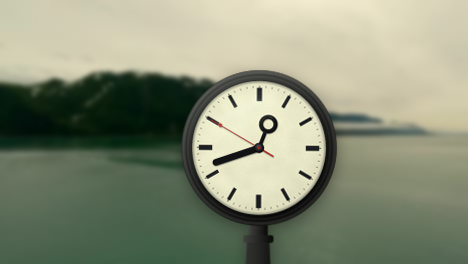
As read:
12.41.50
